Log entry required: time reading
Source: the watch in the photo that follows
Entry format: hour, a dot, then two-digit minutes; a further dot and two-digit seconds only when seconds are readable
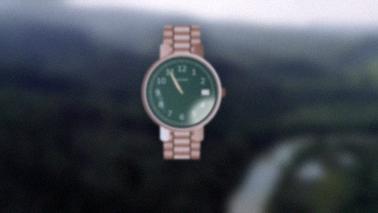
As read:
10.55
